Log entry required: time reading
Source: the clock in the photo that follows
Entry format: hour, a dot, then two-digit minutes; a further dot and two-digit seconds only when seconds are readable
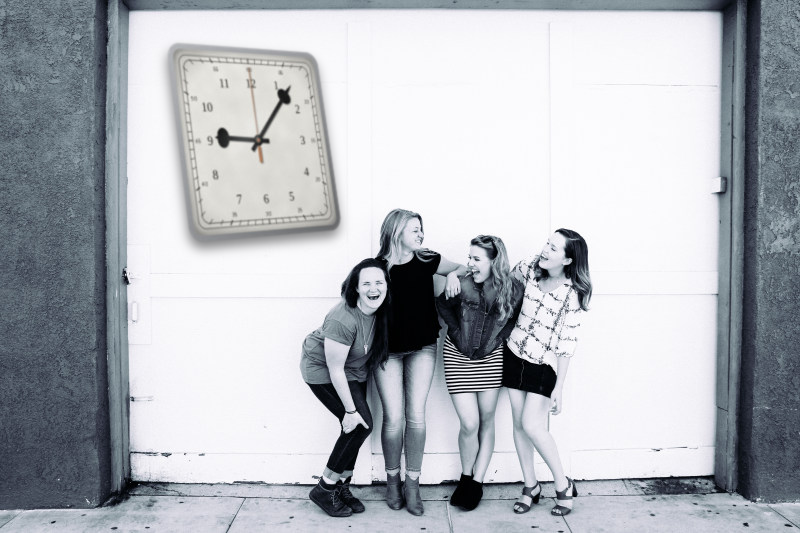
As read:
9.07.00
